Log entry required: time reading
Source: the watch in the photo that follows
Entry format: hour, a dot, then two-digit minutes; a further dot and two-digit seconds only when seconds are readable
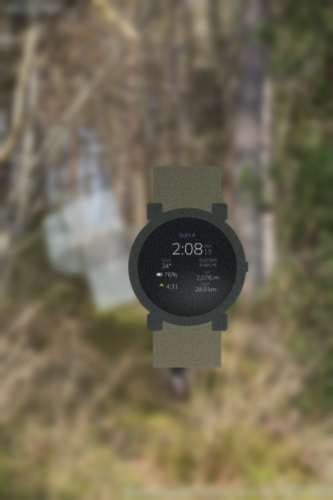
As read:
2.08
